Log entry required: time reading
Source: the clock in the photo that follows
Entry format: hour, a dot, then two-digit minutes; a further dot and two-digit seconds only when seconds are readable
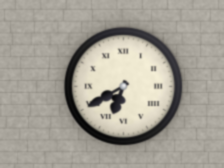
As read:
6.40
